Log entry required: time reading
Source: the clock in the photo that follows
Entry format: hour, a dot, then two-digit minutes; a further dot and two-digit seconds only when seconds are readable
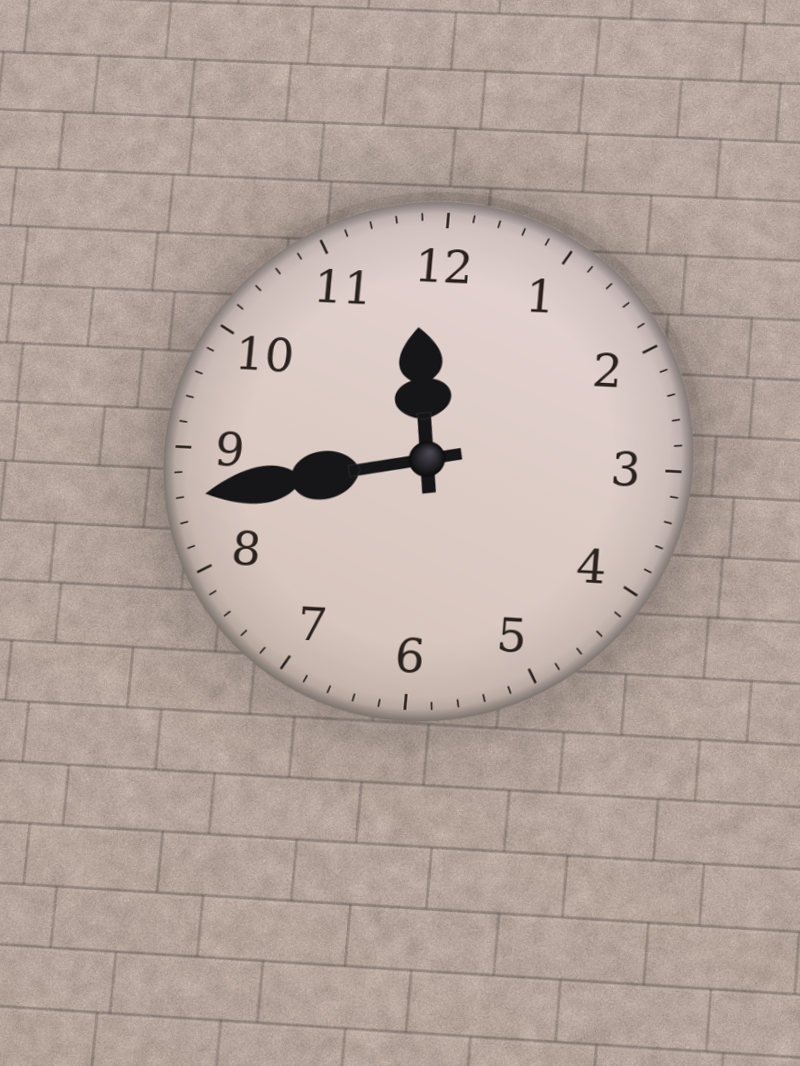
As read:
11.43
